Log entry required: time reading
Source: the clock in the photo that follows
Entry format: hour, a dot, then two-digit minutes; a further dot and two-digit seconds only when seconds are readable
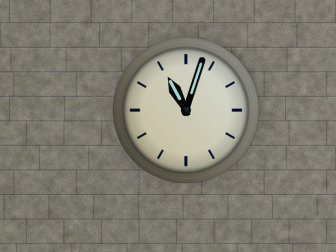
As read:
11.03
